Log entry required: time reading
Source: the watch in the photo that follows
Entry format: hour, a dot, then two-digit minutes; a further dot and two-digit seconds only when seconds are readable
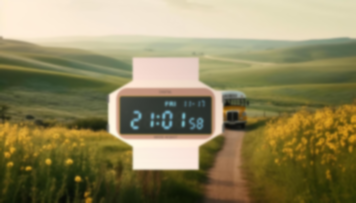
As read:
21.01.58
